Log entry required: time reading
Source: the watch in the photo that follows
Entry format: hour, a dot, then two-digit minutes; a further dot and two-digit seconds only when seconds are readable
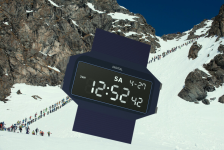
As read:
12.52.42
